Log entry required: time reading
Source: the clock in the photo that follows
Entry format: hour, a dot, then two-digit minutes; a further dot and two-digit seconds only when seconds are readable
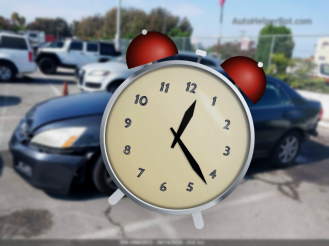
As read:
12.22
